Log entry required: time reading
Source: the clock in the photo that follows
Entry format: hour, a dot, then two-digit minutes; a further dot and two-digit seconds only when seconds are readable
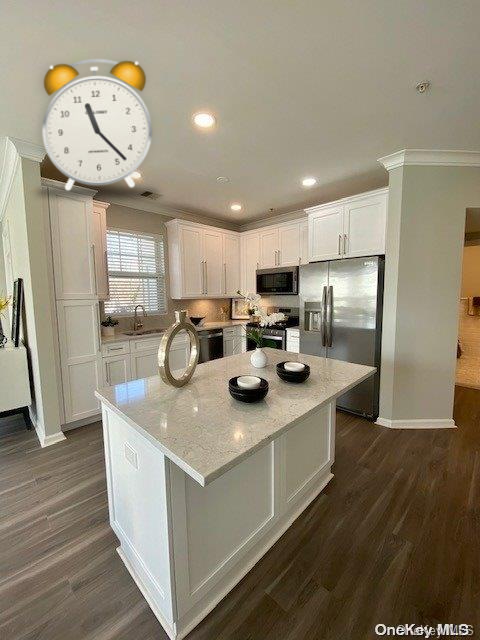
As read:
11.23
